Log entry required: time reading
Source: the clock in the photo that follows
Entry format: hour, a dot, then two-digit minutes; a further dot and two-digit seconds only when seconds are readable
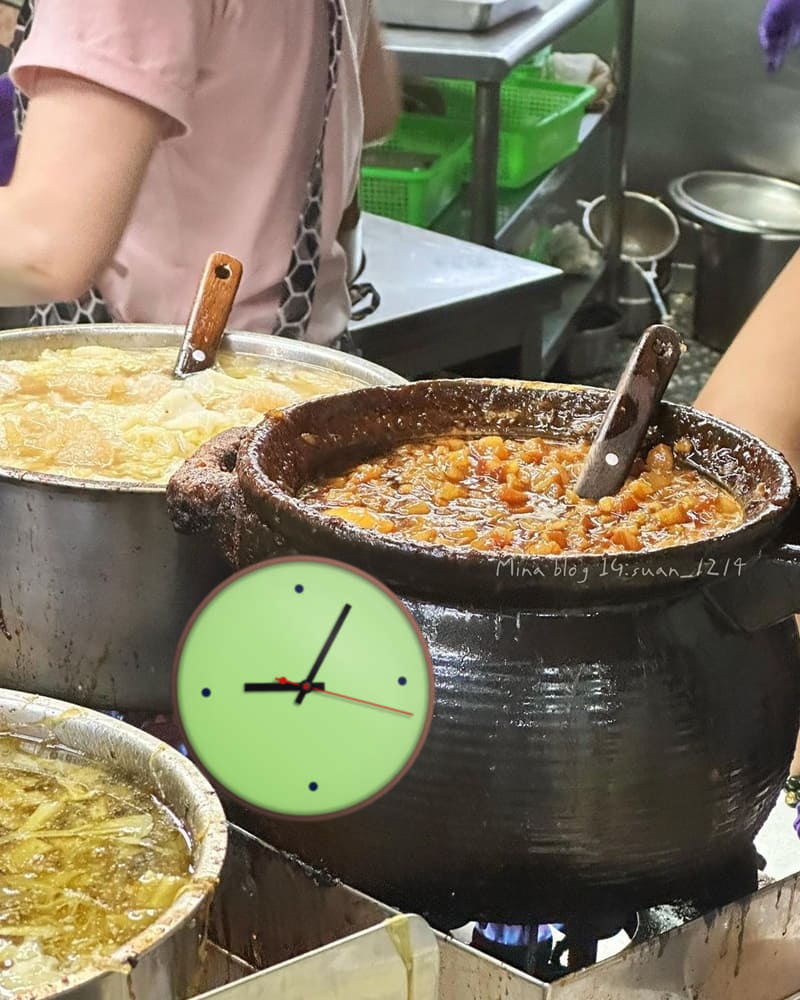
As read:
9.05.18
